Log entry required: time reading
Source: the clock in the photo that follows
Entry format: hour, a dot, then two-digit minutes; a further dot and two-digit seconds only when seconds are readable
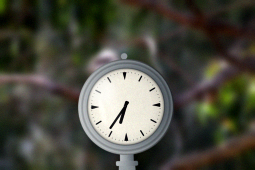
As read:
6.36
